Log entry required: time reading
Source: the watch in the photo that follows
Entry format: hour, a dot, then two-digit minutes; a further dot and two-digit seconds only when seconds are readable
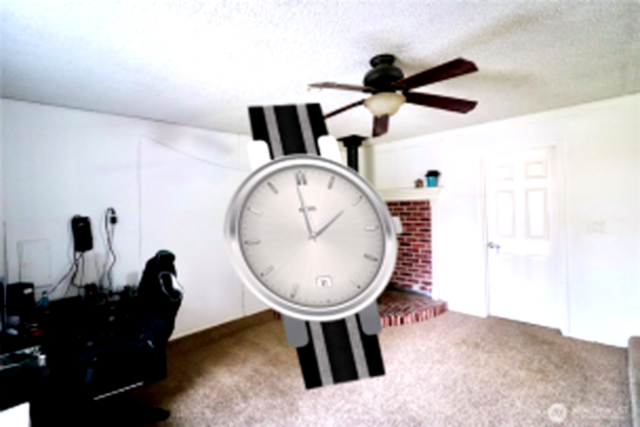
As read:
1.59
